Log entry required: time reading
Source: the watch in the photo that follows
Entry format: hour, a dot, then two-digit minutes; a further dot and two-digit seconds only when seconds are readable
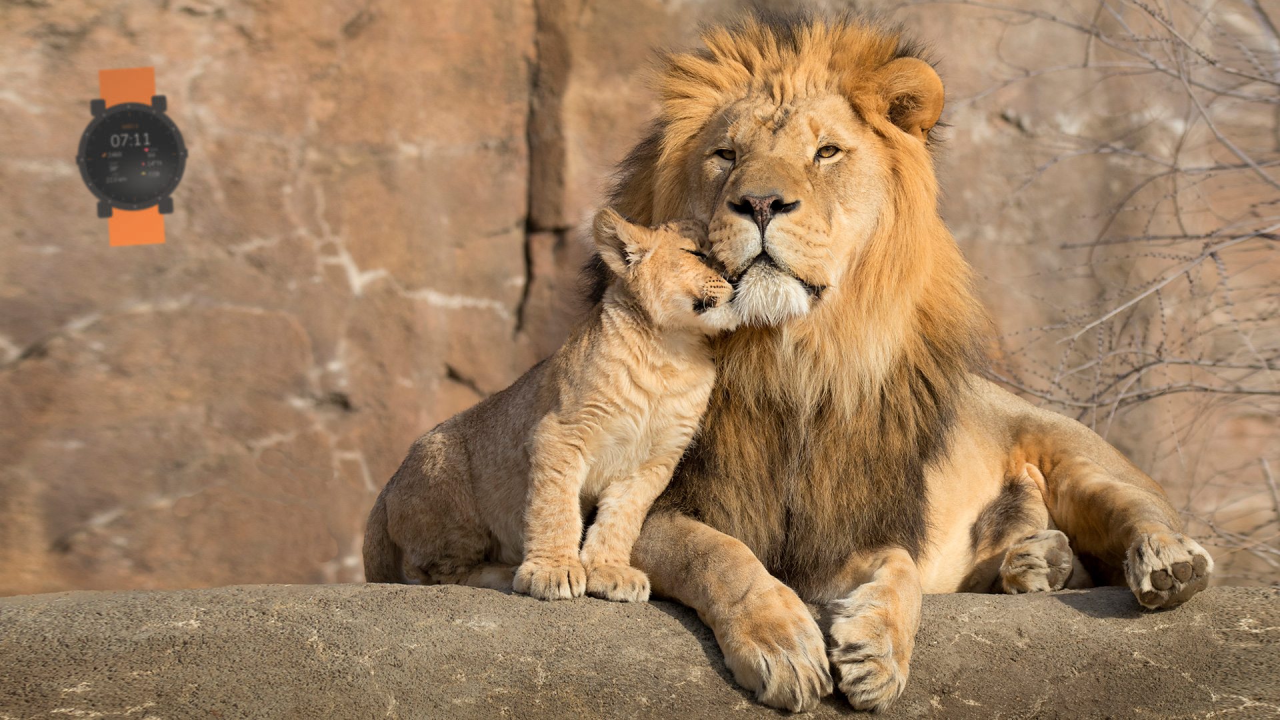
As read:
7.11
